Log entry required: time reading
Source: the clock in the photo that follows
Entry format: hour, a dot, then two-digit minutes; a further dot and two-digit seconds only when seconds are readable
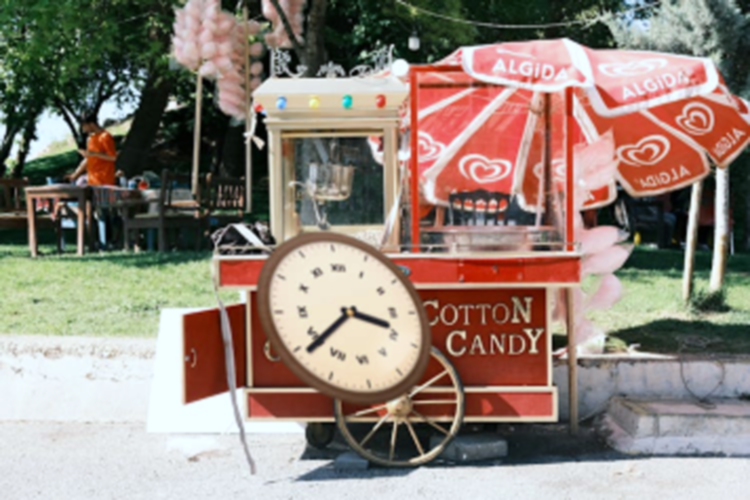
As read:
3.39
